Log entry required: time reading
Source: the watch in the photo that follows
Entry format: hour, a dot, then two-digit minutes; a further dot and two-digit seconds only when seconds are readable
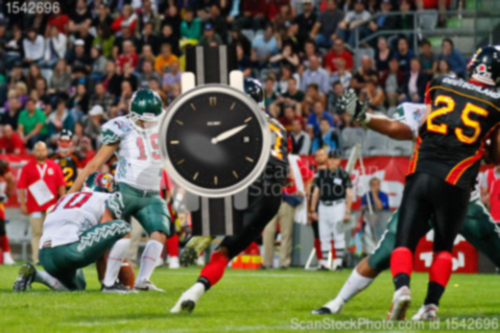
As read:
2.11
